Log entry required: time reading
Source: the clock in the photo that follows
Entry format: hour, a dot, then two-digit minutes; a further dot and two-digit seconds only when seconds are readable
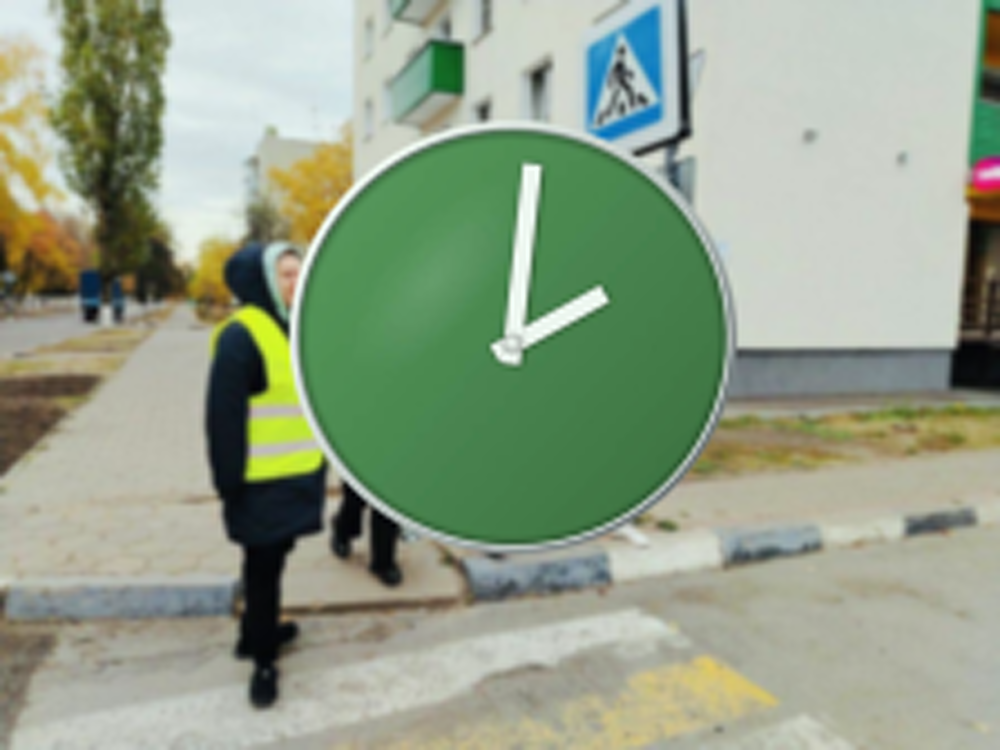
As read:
2.01
